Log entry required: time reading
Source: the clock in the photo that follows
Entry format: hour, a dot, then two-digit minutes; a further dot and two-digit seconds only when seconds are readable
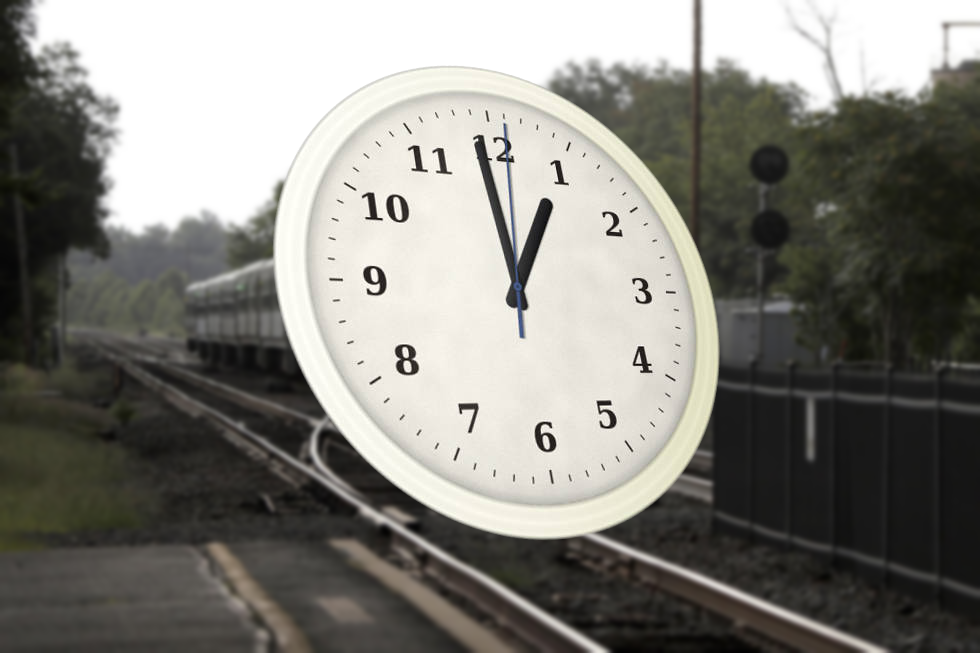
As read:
12.59.01
